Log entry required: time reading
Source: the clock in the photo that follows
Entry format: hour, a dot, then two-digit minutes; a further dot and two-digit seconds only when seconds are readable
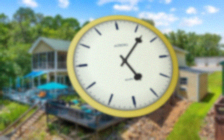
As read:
5.07
